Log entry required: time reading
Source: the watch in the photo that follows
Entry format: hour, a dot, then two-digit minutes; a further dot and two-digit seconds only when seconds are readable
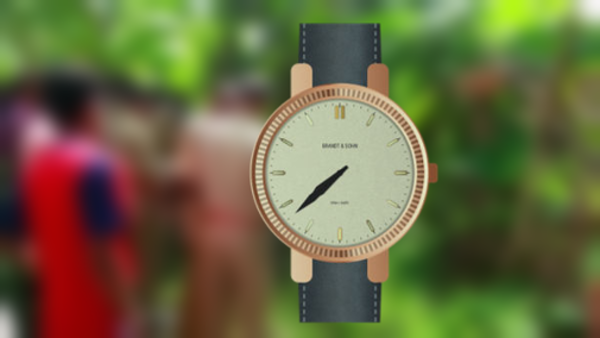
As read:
7.38
